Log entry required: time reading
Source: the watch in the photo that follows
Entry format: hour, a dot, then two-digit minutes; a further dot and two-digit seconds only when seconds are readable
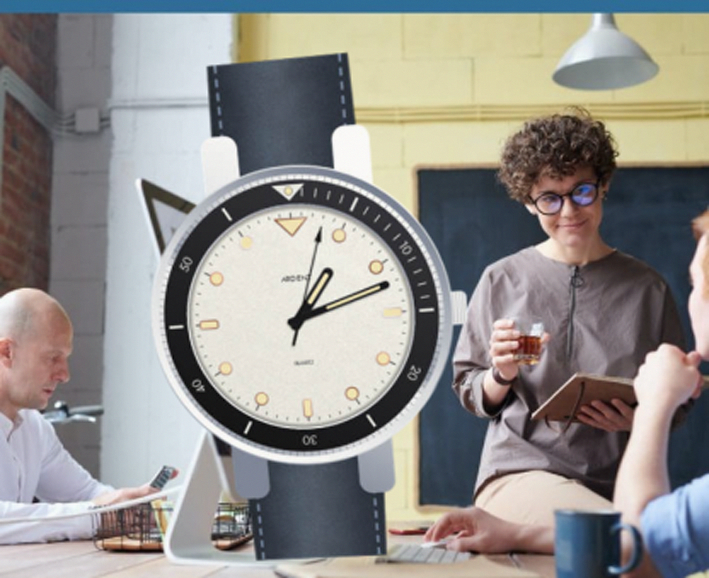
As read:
1.12.03
